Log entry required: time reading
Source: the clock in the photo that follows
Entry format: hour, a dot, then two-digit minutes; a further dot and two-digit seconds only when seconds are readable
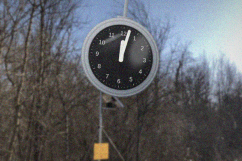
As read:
12.02
